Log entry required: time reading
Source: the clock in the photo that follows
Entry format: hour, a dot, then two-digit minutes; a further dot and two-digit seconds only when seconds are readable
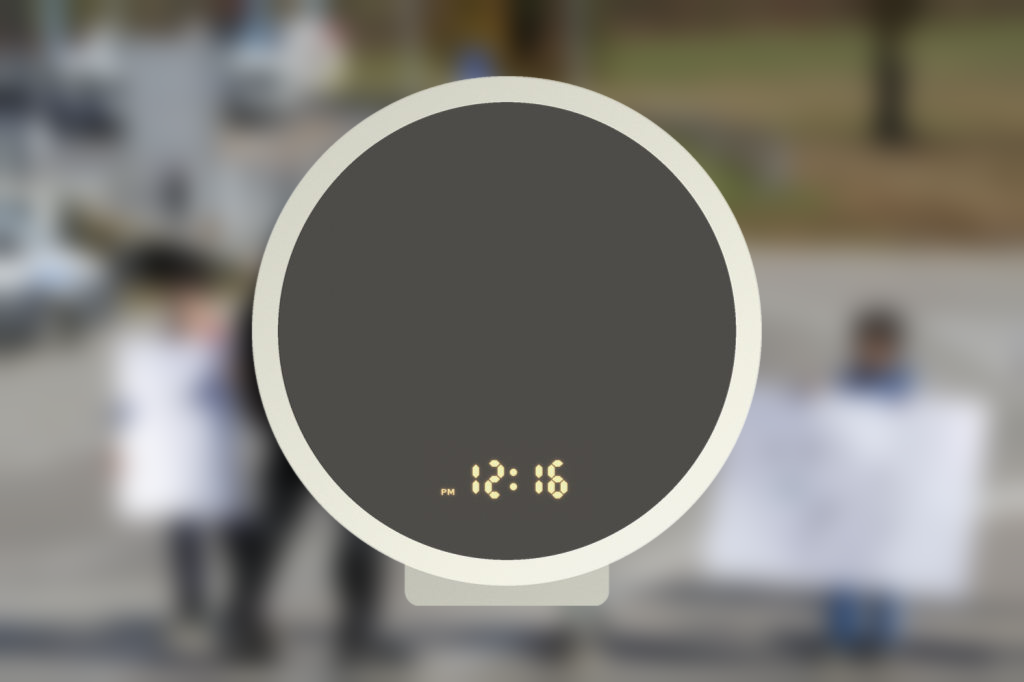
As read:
12.16
